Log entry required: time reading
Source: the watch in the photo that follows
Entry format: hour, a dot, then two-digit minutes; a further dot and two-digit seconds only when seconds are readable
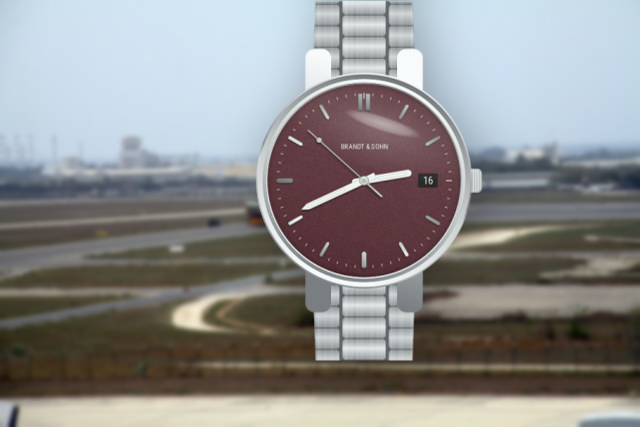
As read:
2.40.52
